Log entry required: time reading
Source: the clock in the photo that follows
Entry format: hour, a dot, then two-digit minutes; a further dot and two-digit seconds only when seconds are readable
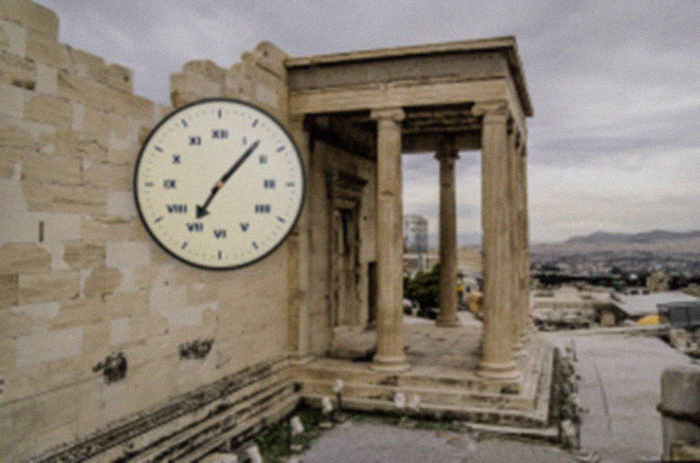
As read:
7.07
